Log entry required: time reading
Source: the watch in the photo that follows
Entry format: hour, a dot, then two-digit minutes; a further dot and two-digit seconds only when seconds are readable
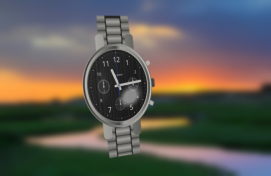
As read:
11.14
